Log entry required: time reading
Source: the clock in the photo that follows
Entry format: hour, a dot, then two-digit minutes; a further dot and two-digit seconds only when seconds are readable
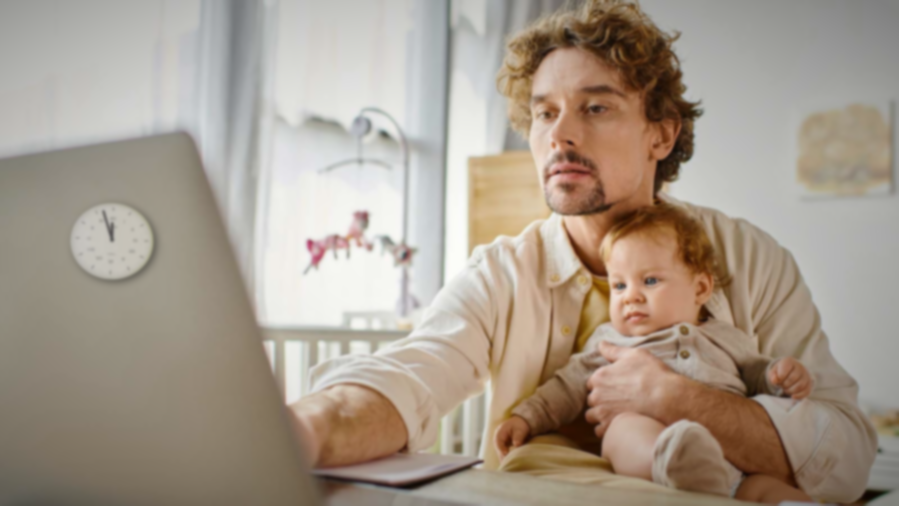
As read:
11.57
